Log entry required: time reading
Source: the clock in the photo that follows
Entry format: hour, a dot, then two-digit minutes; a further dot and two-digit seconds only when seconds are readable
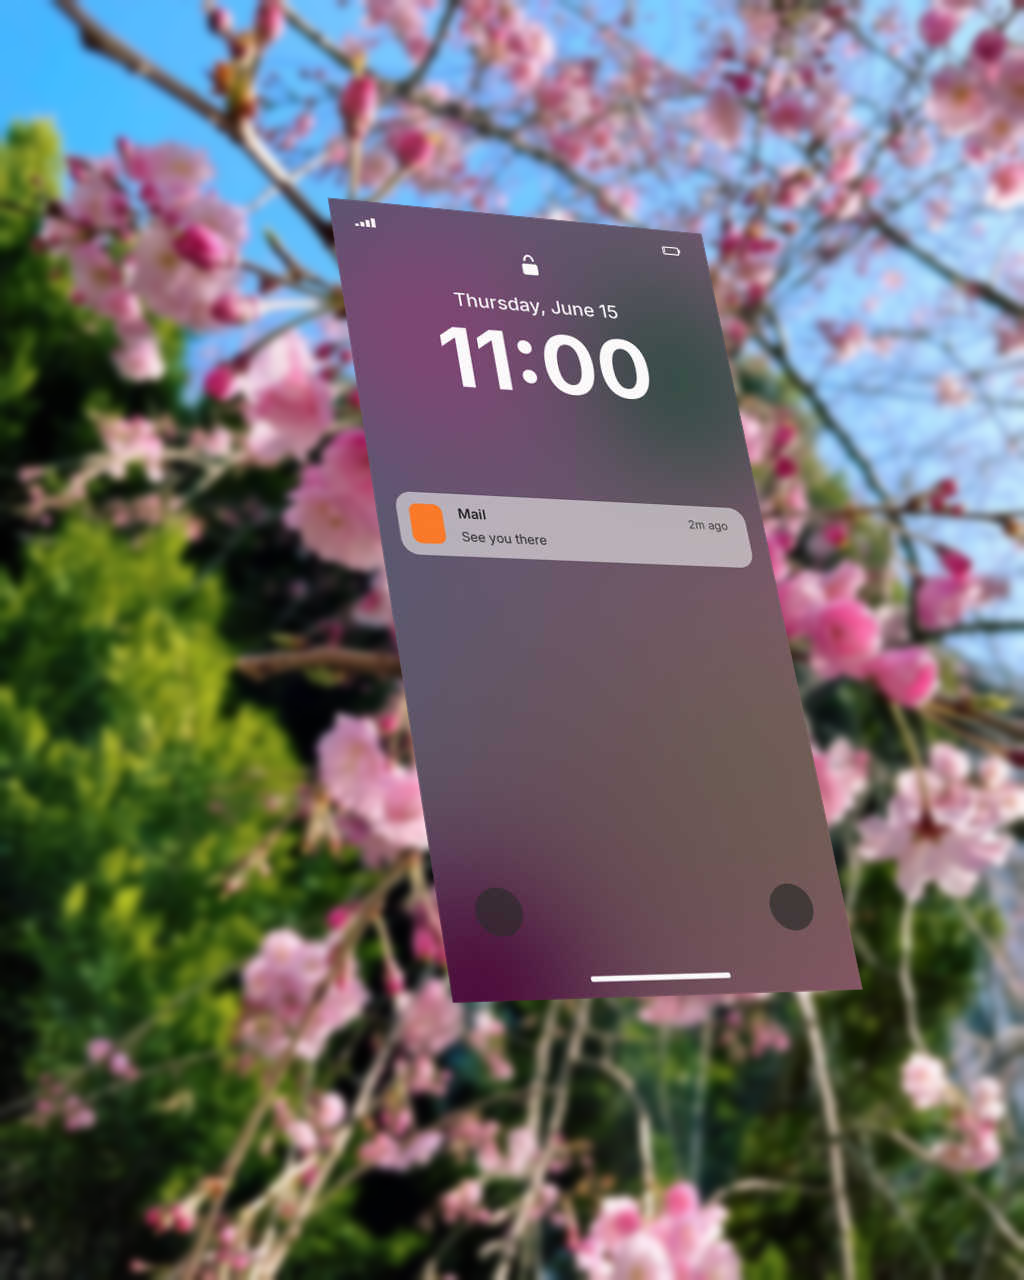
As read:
11.00
